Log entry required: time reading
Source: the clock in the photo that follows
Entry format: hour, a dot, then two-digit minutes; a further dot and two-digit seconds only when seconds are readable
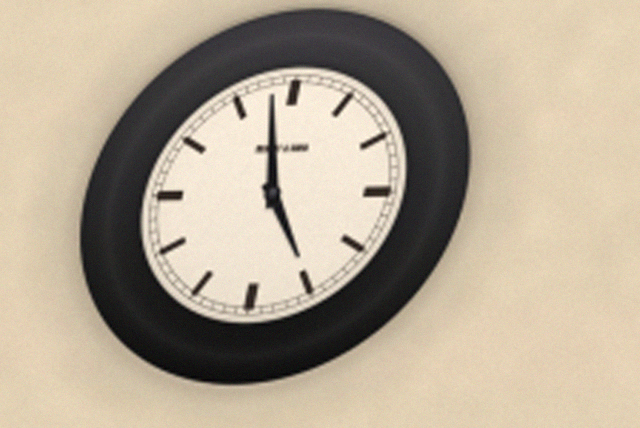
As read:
4.58
